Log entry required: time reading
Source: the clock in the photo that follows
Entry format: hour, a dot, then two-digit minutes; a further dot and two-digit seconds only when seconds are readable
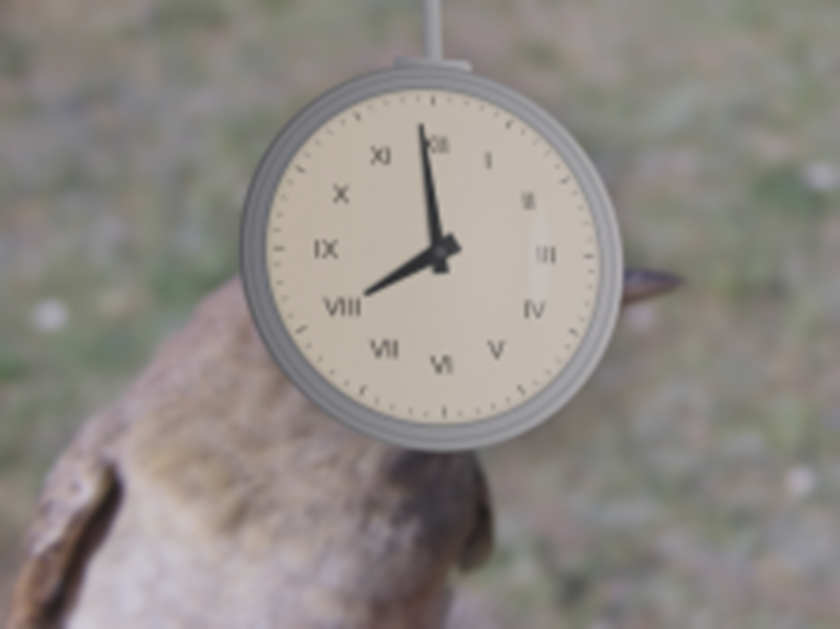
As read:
7.59
